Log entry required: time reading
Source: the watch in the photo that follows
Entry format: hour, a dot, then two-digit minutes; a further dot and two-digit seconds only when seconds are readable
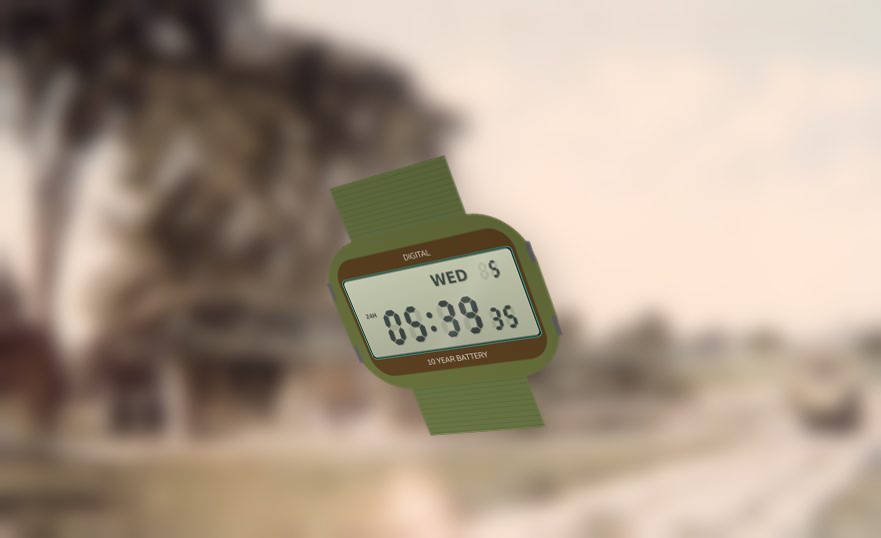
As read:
5.39.35
